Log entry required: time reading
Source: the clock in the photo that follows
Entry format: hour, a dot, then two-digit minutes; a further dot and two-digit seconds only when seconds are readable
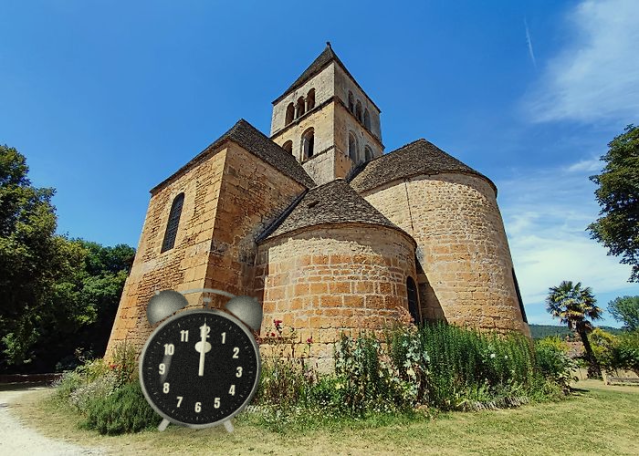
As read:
12.00
